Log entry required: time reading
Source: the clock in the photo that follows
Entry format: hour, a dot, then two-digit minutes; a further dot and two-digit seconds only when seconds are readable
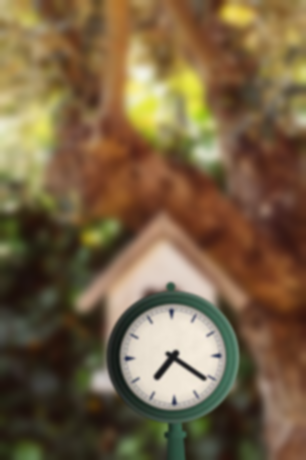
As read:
7.21
